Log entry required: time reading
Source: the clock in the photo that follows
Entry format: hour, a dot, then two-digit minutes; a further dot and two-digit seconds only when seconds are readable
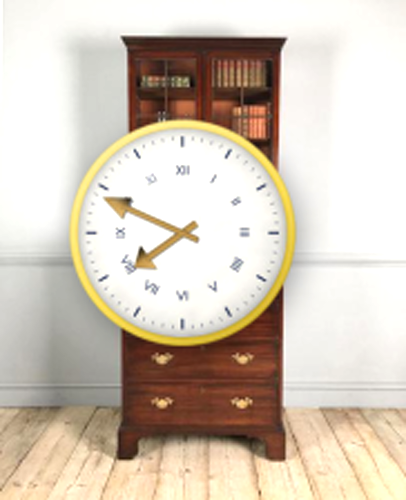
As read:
7.49
